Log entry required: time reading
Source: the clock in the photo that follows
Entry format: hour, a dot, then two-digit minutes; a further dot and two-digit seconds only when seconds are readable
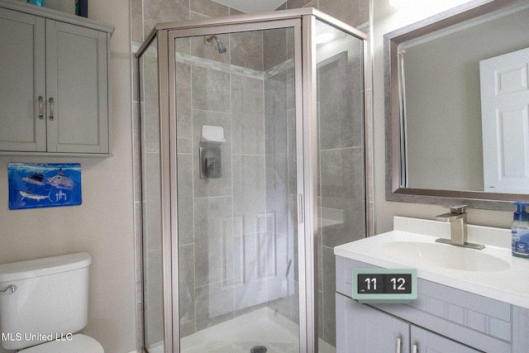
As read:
11.12
